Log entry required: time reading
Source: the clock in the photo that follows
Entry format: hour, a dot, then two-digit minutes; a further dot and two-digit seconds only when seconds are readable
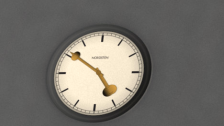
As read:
4.51
